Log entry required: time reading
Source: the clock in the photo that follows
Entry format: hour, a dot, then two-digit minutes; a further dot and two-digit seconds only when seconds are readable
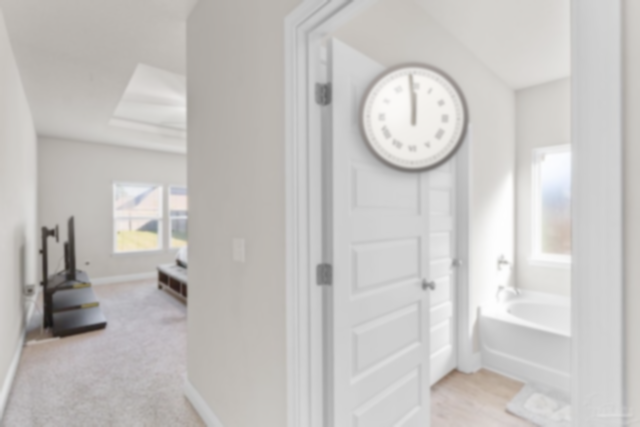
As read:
11.59
